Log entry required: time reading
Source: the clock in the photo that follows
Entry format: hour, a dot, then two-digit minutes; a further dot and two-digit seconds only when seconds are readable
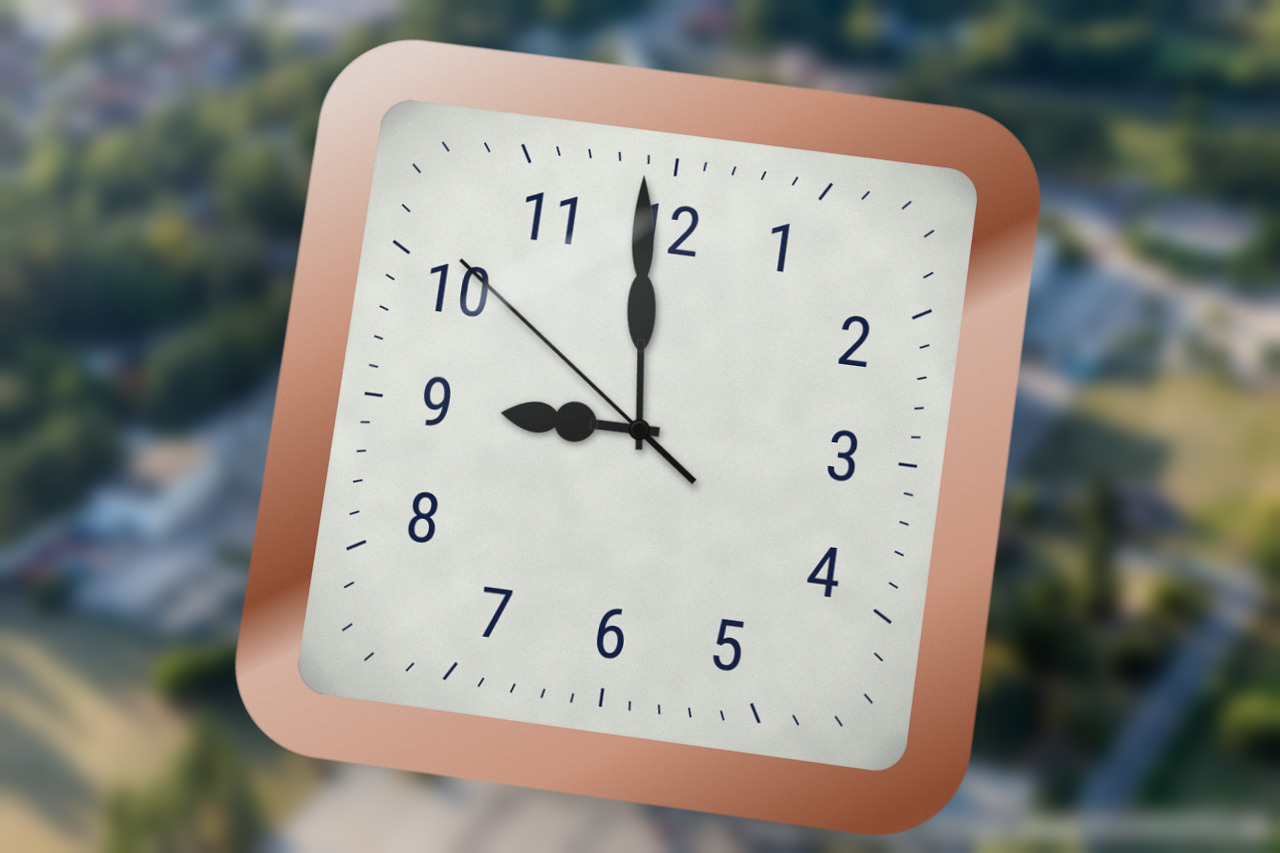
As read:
8.58.51
